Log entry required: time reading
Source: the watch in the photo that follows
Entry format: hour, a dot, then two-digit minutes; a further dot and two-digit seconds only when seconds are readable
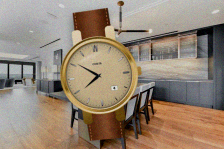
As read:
7.51
